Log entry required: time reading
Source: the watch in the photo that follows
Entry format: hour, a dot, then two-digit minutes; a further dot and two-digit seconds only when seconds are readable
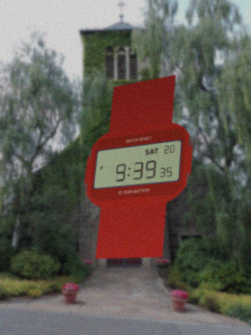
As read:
9.39
